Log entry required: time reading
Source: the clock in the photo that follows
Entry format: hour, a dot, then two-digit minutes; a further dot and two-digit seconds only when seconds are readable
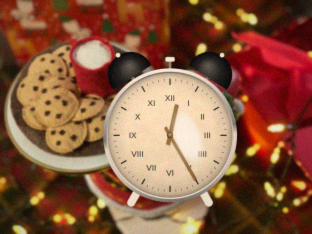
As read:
12.25
